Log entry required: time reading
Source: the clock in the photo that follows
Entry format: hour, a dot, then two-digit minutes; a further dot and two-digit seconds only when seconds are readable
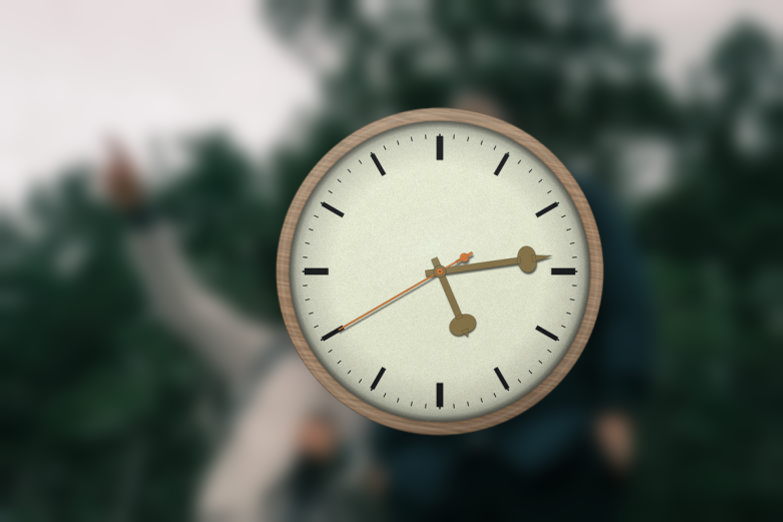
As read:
5.13.40
